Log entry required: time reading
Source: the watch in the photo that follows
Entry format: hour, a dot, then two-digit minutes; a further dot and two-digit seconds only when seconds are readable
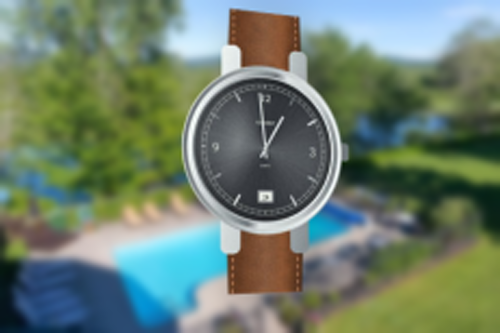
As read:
12.59
